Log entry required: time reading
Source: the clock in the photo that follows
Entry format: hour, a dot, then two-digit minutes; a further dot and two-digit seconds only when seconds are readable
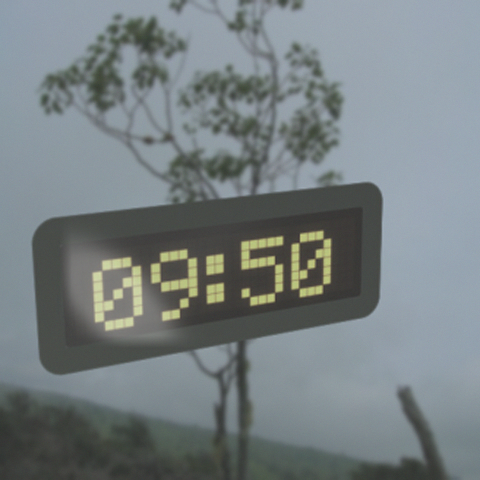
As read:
9.50
